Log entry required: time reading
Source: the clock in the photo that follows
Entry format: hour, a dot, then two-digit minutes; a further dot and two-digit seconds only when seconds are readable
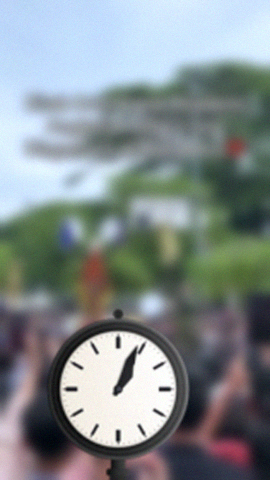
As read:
1.04
